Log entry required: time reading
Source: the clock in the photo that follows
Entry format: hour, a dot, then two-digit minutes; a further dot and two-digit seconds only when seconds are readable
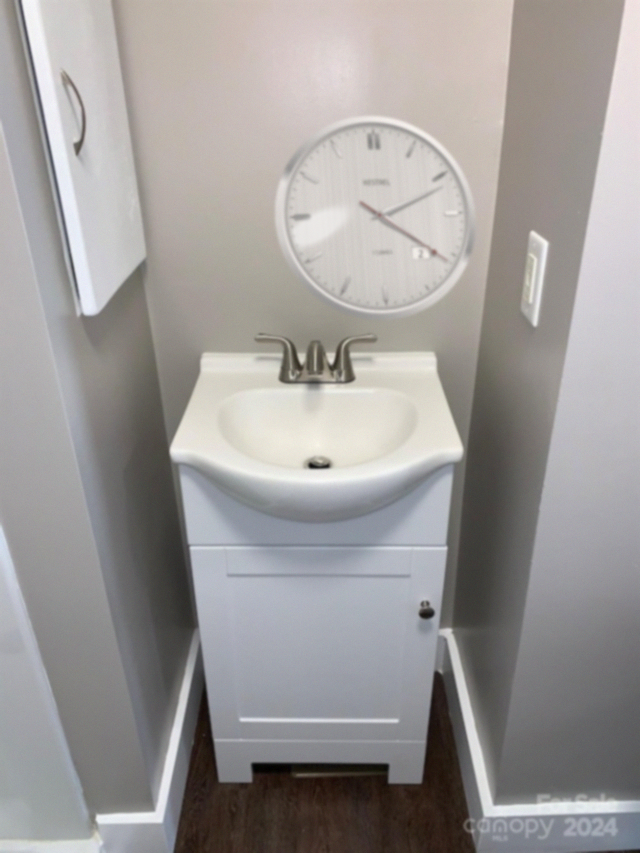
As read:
4.11.21
